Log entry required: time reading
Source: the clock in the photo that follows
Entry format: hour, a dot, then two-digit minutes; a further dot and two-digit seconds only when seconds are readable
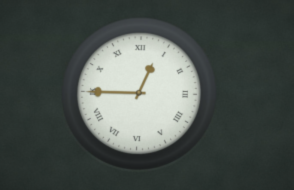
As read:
12.45
